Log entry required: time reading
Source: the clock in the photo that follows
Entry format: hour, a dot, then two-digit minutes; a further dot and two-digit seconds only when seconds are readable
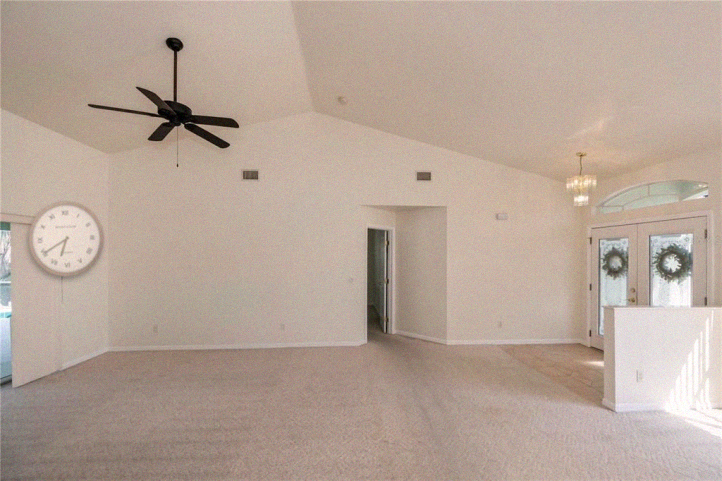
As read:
6.40
